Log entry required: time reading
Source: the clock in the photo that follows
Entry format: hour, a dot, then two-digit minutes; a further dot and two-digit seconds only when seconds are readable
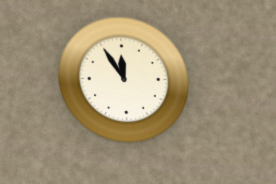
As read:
11.55
